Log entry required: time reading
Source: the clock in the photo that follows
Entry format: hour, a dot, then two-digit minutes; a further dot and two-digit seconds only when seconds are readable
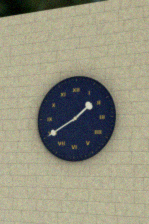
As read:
1.40
